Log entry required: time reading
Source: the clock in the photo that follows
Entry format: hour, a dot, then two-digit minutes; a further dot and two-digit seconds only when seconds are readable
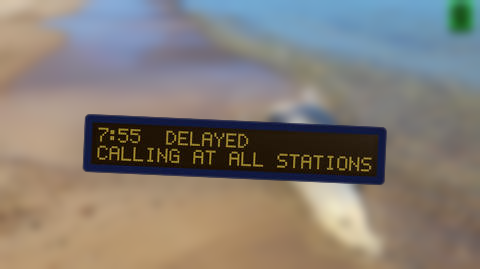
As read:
7.55
